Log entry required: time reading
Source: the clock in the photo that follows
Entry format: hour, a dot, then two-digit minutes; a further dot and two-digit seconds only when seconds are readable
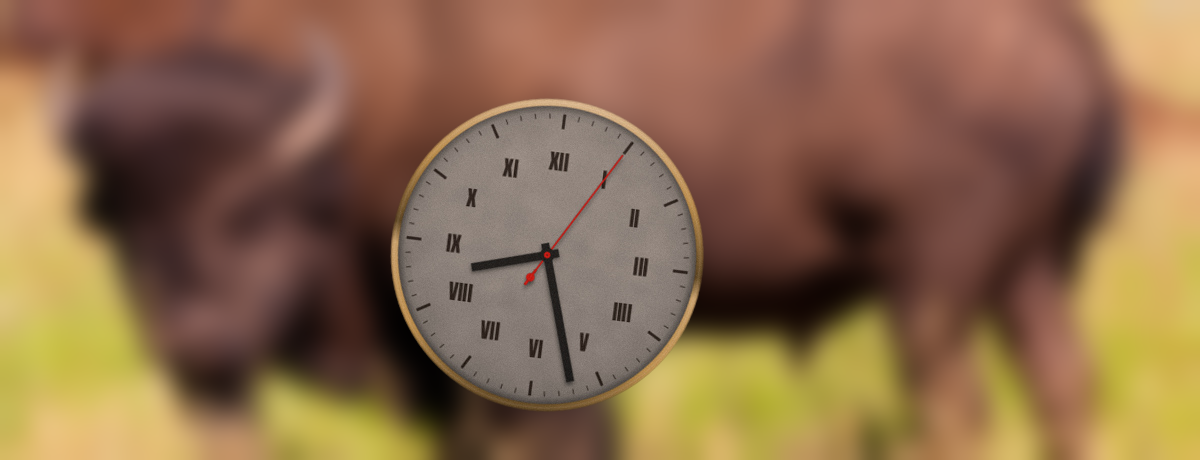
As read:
8.27.05
